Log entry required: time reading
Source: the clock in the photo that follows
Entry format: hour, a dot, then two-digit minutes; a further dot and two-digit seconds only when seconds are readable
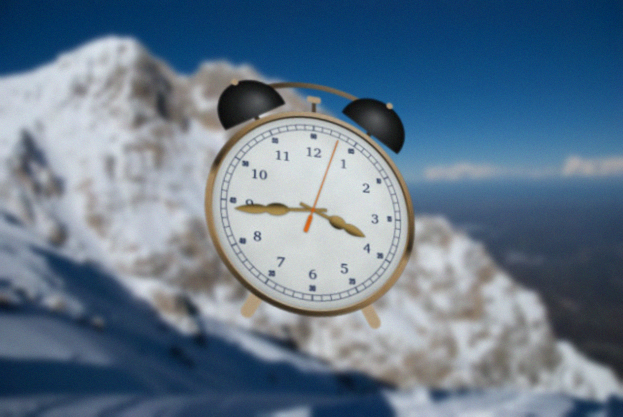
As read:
3.44.03
